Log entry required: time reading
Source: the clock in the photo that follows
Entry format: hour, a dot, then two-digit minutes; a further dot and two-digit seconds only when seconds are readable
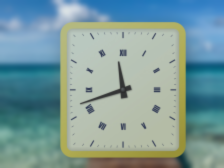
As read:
11.42
